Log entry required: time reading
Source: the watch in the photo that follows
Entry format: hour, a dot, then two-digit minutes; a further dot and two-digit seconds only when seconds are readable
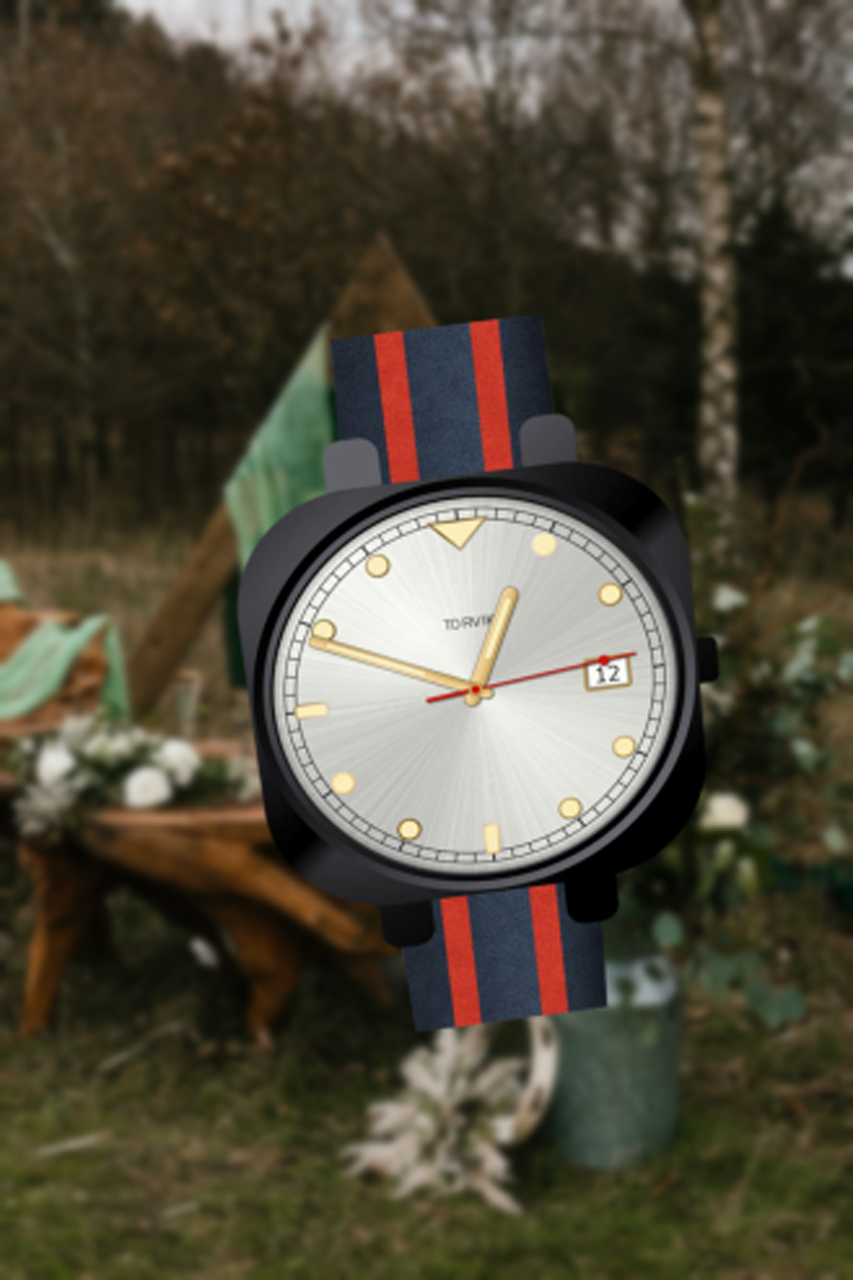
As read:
12.49.14
